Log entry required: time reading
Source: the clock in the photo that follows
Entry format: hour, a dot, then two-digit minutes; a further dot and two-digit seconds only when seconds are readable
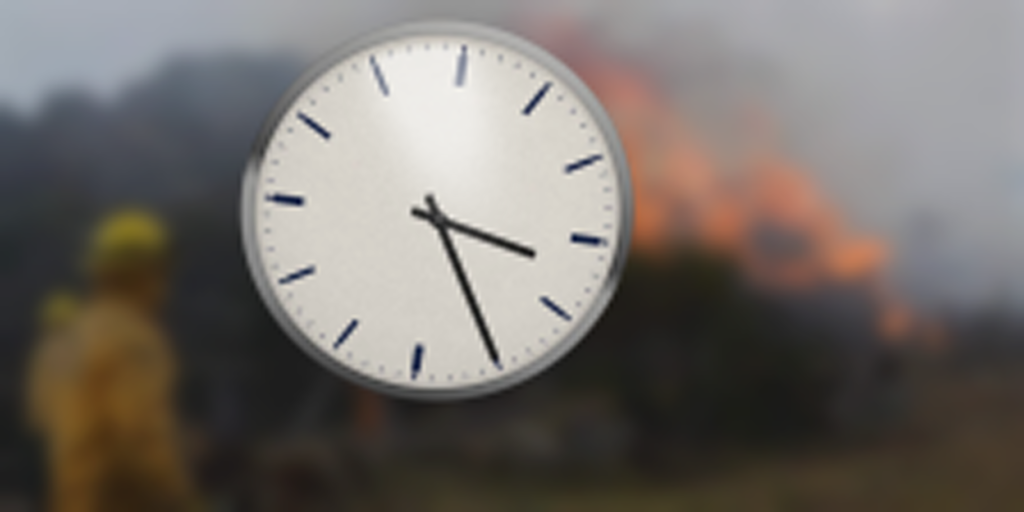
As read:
3.25
